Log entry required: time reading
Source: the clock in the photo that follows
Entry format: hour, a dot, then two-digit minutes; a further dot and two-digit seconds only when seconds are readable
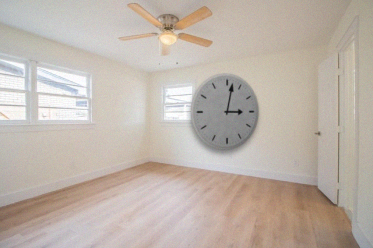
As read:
3.02
